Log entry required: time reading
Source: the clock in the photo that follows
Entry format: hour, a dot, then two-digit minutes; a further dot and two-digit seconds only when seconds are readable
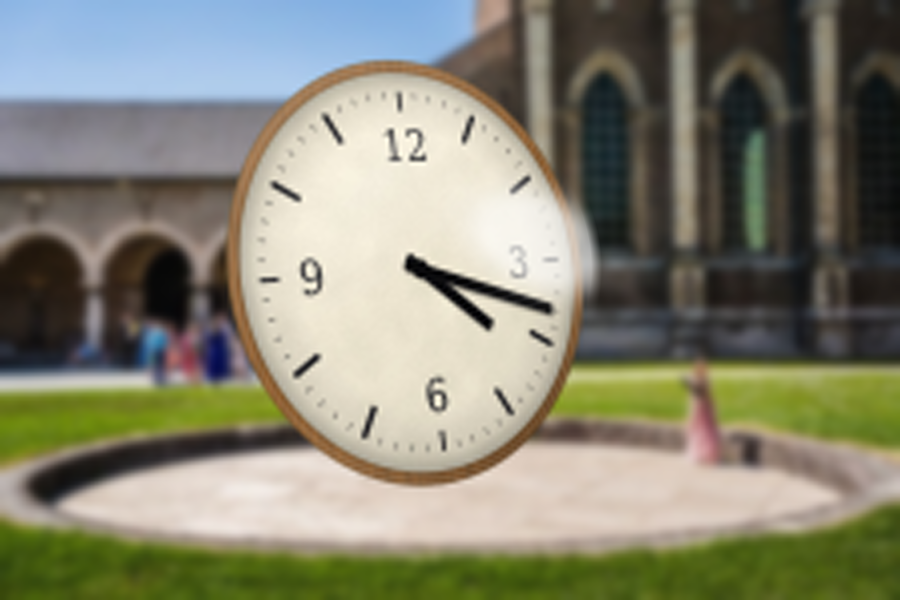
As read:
4.18
